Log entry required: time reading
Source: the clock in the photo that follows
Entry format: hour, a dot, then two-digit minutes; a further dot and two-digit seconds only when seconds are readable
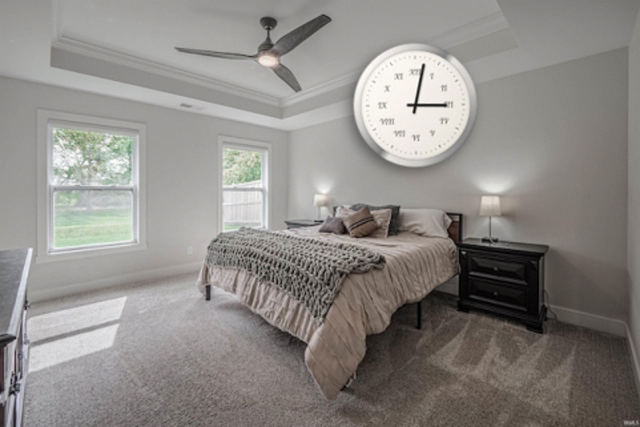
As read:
3.02
